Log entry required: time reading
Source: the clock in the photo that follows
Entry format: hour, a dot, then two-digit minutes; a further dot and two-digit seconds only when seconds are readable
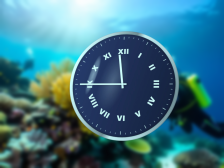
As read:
11.45
